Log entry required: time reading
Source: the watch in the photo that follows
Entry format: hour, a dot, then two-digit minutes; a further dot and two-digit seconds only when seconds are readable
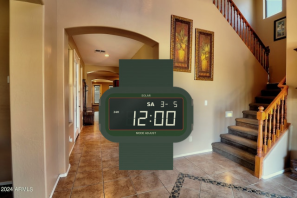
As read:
12.00
